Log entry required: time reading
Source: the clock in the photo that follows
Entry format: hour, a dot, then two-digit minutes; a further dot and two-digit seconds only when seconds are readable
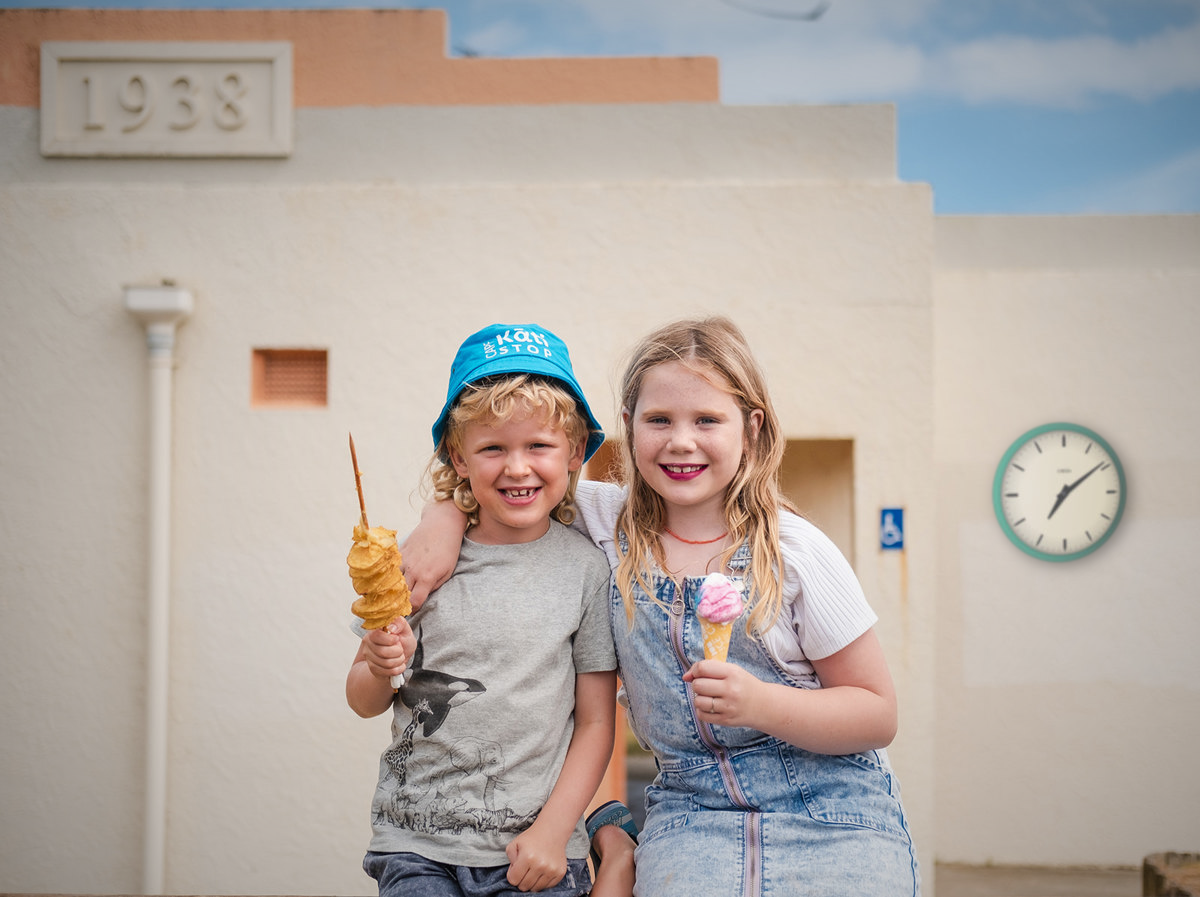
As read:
7.09
